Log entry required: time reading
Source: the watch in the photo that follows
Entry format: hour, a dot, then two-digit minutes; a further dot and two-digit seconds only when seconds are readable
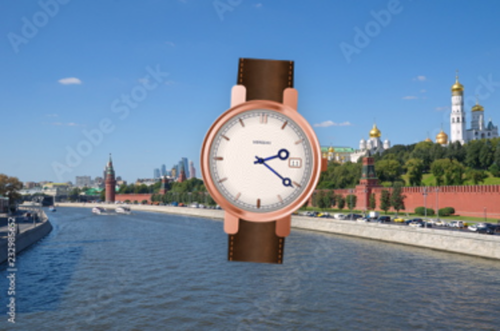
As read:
2.21
